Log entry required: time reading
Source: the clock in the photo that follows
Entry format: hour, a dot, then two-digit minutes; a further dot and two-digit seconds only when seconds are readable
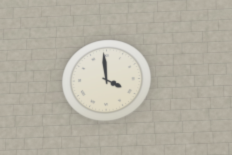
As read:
3.59
